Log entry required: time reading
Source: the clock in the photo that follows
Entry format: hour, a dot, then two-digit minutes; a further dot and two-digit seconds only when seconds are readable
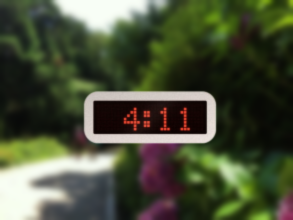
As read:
4.11
